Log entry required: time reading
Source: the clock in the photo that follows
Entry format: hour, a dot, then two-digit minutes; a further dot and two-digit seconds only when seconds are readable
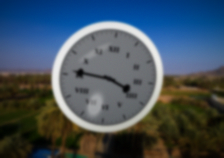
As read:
3.46
